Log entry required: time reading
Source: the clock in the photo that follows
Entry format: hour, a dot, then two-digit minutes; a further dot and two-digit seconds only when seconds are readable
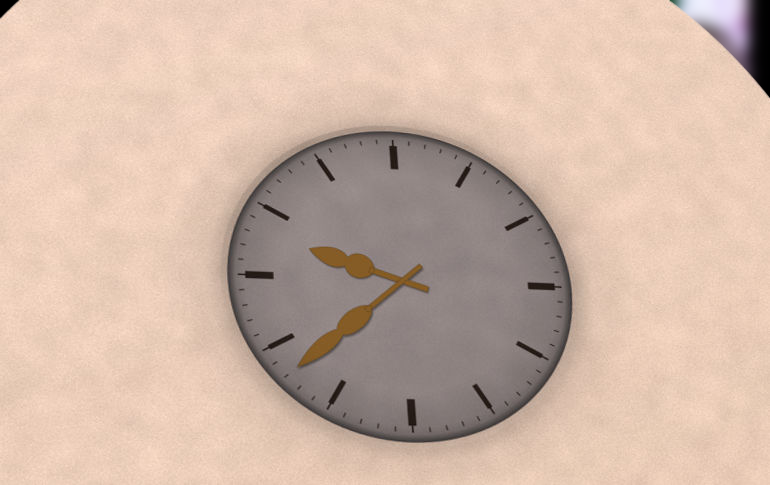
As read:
9.38
